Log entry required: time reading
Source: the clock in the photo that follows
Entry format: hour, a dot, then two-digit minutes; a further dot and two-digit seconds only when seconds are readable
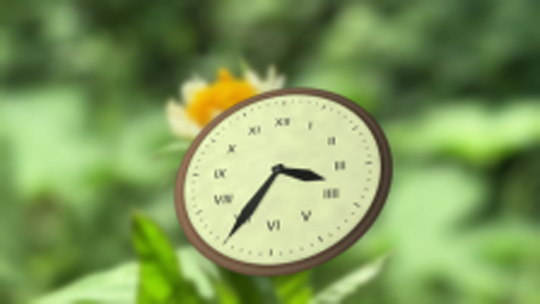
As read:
3.35
